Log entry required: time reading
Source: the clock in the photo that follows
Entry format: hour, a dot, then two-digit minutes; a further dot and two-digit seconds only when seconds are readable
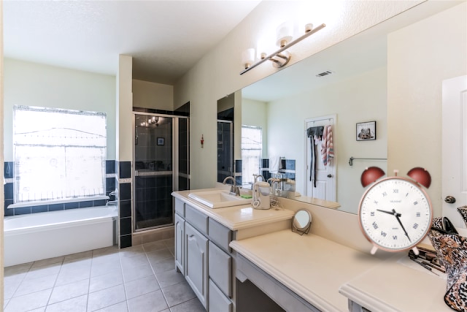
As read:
9.25
